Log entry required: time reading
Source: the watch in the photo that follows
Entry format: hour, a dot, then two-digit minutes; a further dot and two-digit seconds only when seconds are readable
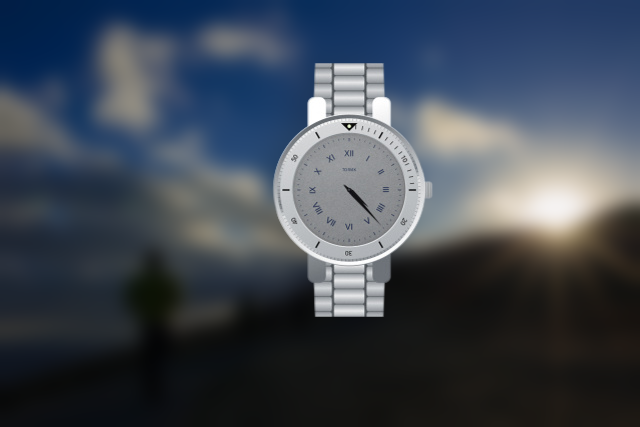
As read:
4.23
